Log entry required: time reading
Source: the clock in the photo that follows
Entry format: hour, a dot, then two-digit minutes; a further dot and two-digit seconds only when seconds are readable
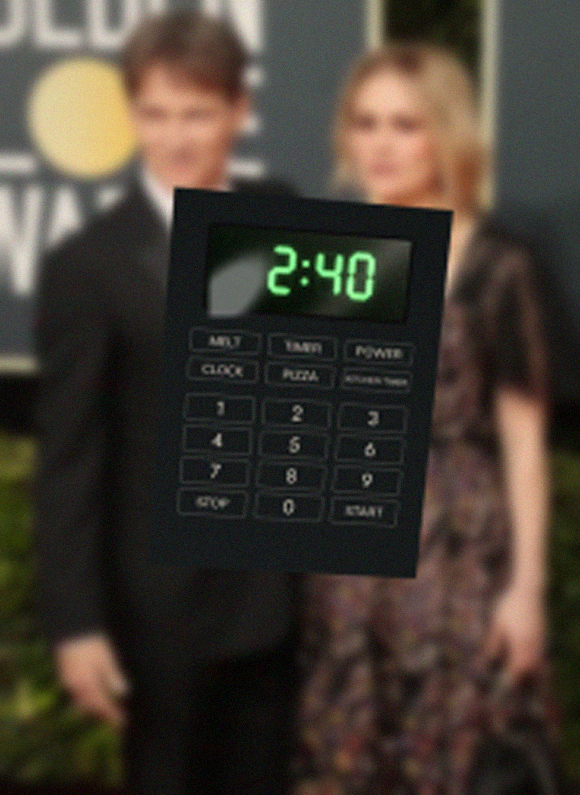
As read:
2.40
